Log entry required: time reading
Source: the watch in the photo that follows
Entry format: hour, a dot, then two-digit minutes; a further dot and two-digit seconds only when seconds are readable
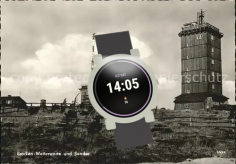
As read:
14.05
